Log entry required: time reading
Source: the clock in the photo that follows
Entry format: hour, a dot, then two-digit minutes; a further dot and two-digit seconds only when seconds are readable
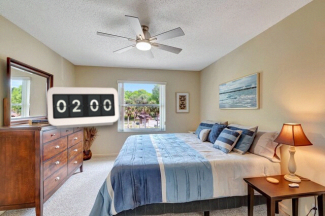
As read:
2.00
